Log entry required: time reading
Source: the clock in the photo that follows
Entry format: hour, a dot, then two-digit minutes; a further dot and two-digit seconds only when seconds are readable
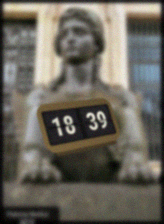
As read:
18.39
